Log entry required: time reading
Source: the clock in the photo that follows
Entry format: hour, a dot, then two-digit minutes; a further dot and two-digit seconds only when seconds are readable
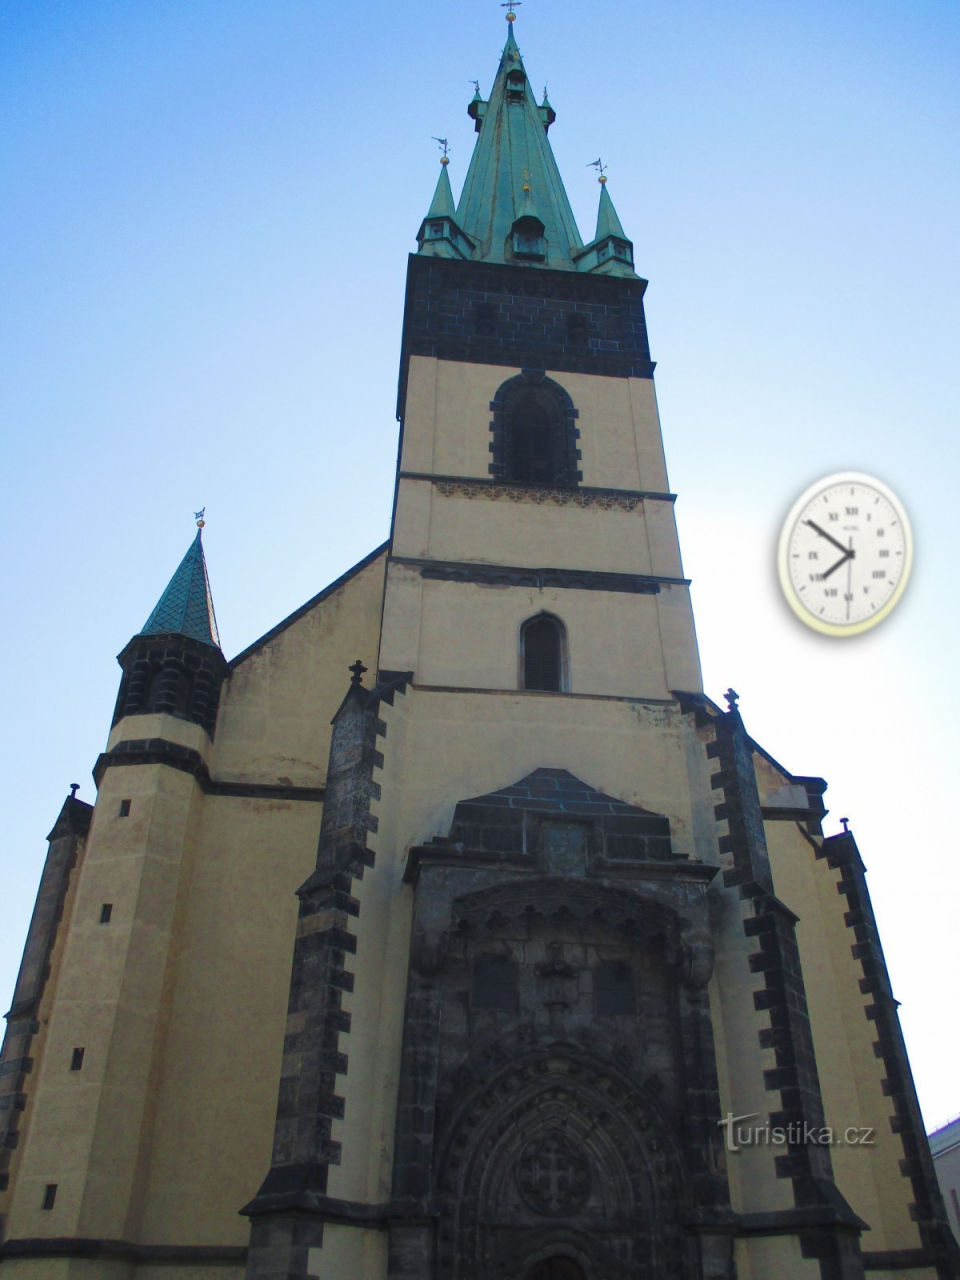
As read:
7.50.30
